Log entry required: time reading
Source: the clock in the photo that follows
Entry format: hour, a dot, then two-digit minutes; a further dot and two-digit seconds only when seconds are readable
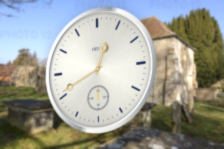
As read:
12.41
